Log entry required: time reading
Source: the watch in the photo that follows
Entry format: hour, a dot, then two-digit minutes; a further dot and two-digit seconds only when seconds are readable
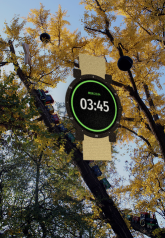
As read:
3.45
